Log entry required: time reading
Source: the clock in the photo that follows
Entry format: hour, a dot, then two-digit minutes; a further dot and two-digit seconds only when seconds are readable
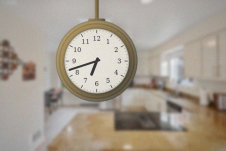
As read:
6.42
